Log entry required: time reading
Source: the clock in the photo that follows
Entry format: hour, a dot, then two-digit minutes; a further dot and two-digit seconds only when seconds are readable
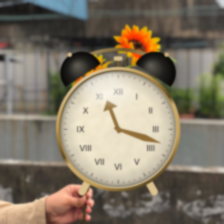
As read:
11.18
